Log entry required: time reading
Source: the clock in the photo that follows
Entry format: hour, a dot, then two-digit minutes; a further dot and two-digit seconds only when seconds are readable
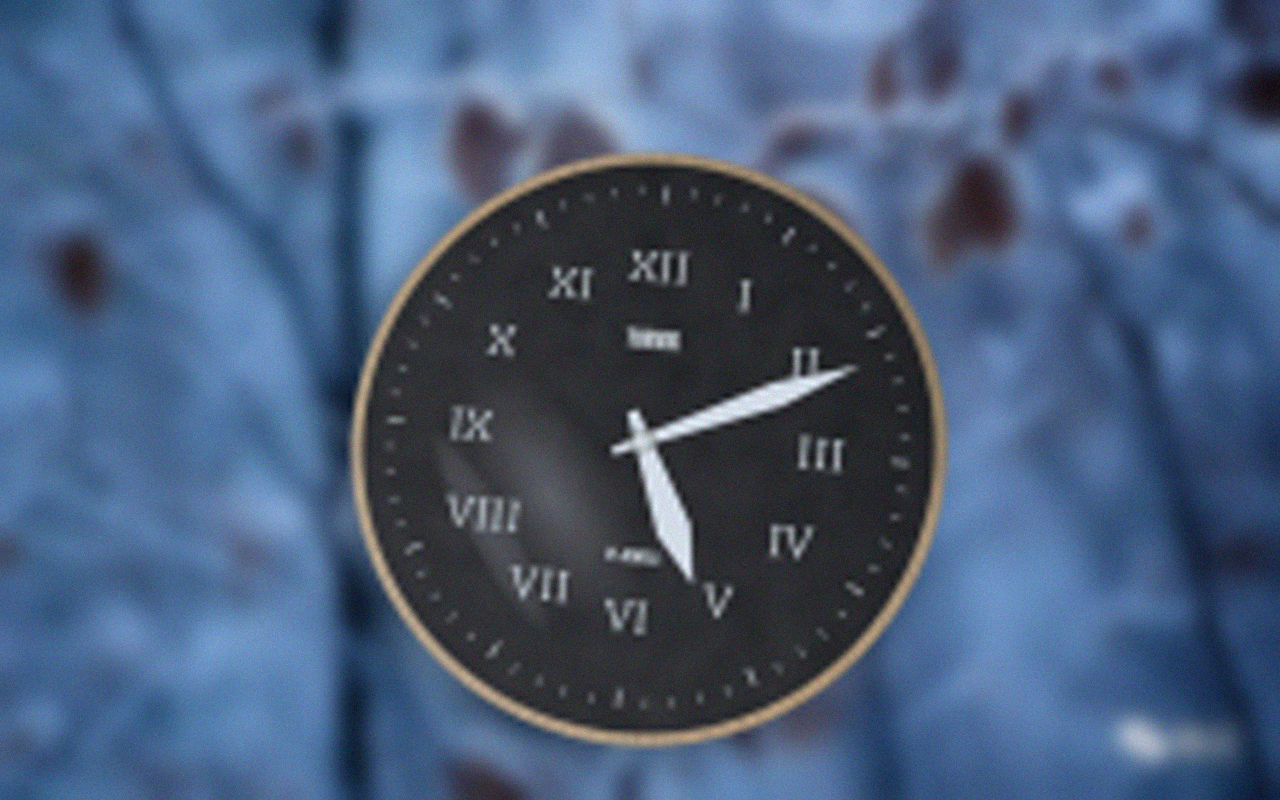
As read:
5.11
